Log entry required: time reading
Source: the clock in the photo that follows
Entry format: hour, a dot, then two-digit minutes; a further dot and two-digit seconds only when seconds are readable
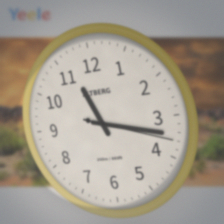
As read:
11.17.18
